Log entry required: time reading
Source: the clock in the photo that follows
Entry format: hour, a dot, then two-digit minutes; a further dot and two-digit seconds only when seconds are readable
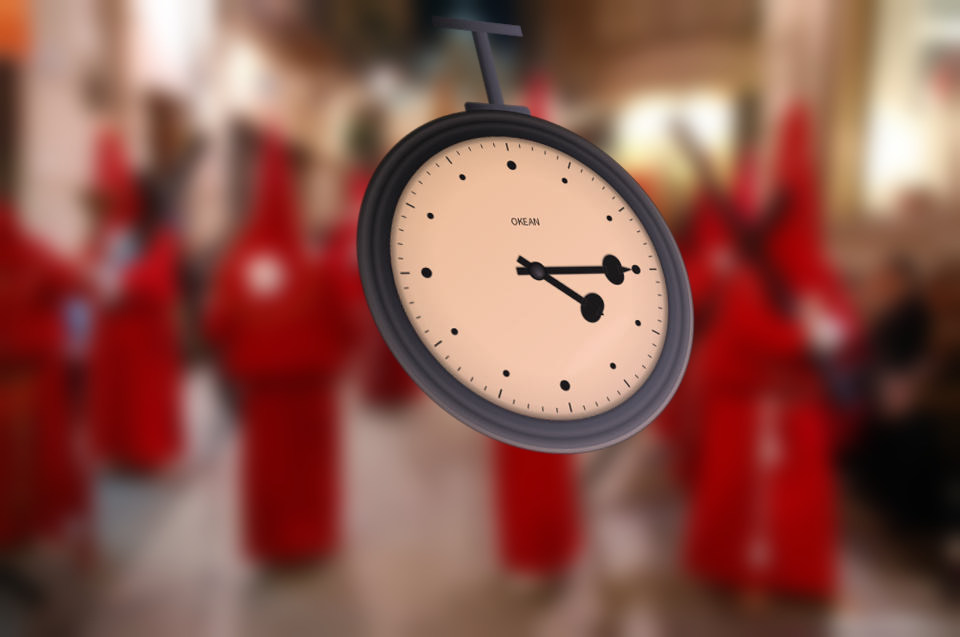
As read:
4.15
